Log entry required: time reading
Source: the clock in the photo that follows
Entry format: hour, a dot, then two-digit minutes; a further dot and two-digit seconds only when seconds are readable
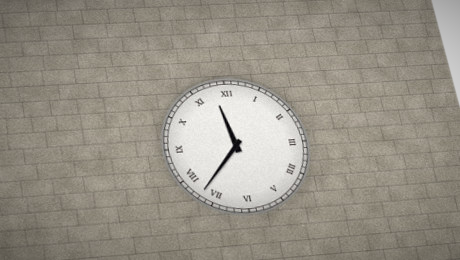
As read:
11.37
